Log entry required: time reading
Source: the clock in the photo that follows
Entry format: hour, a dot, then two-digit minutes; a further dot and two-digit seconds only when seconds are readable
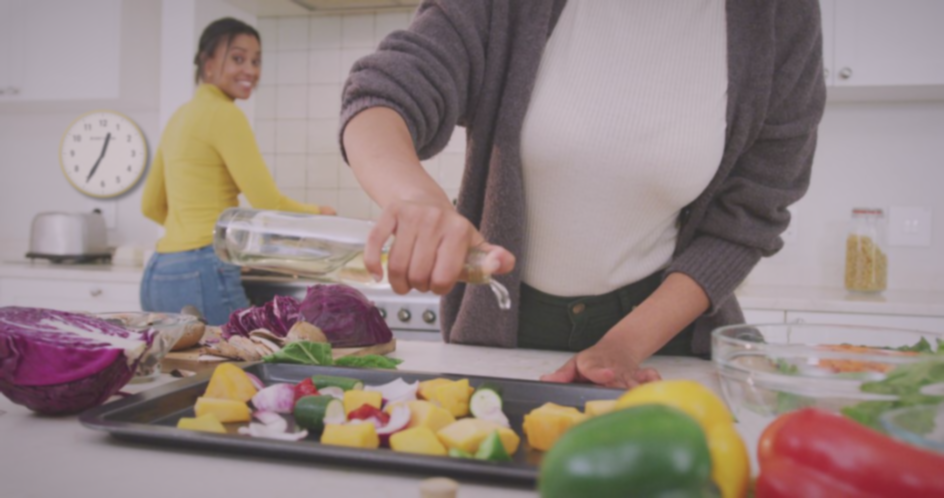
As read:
12.35
